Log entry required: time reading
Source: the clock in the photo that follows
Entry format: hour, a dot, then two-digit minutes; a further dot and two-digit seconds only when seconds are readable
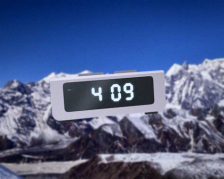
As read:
4.09
